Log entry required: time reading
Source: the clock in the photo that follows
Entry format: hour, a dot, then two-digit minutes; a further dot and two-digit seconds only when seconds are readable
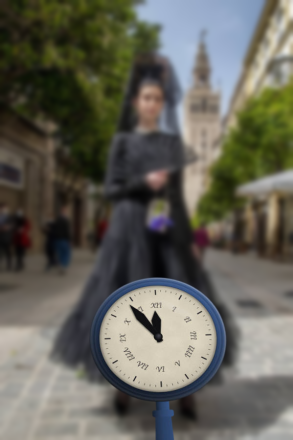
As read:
11.54
